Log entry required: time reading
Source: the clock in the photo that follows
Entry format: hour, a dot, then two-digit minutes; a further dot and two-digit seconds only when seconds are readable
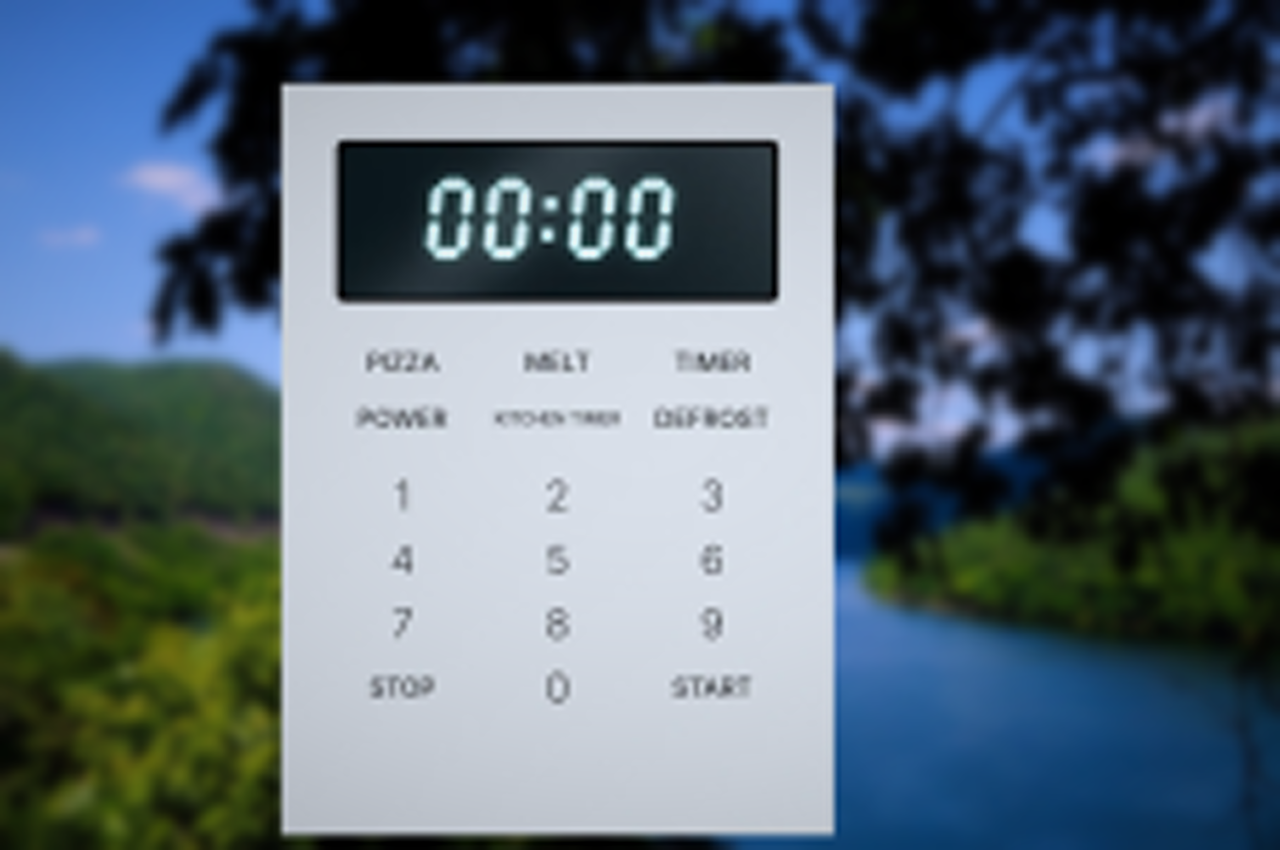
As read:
0.00
